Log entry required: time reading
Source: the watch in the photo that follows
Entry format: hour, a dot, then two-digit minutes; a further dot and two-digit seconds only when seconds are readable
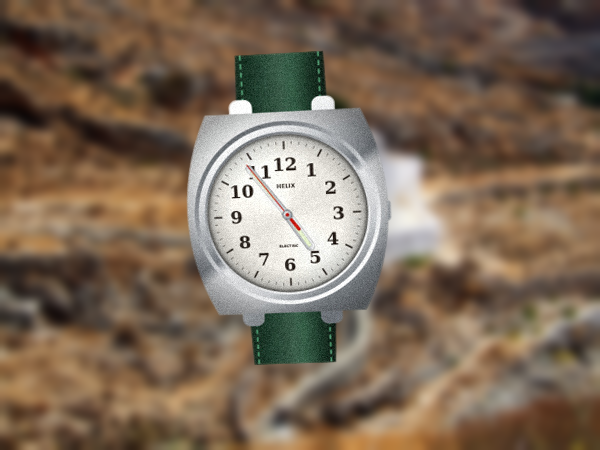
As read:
4.53.54
